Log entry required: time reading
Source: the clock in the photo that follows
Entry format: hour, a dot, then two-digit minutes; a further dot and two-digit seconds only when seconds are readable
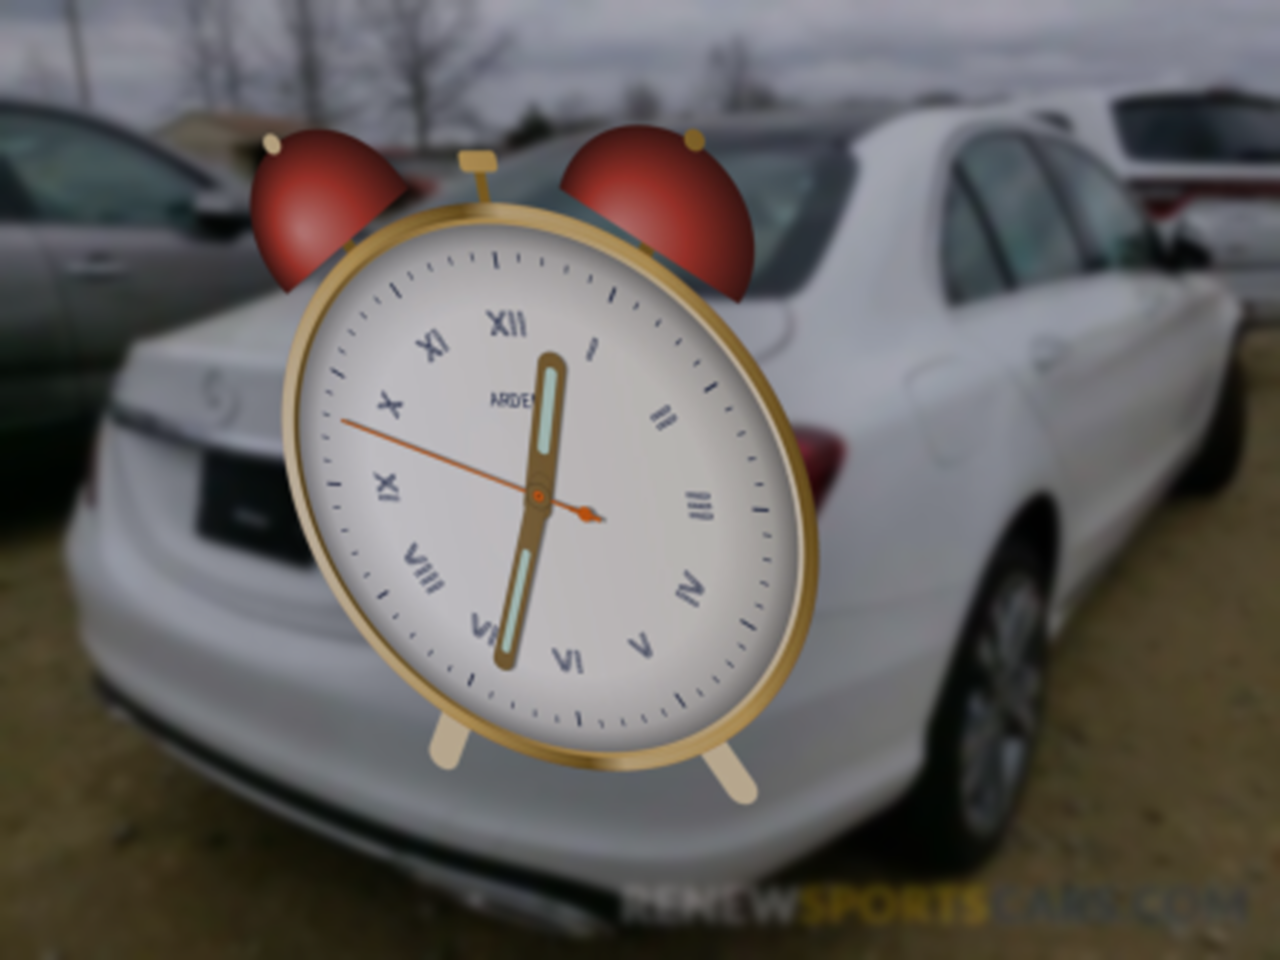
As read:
12.33.48
